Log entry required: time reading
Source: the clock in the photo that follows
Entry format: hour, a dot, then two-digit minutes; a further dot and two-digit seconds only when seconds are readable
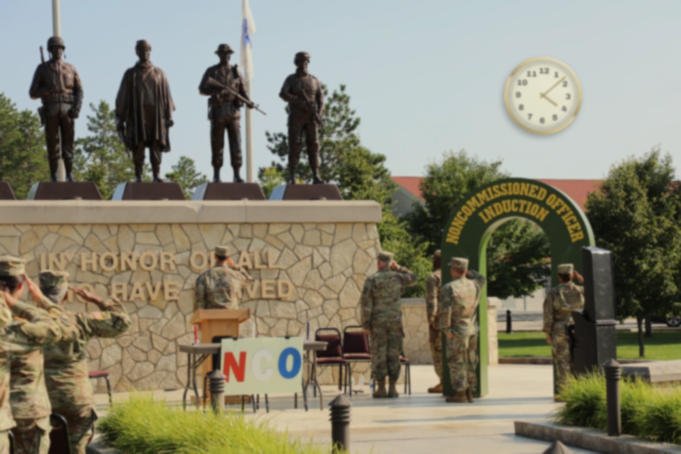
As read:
4.08
